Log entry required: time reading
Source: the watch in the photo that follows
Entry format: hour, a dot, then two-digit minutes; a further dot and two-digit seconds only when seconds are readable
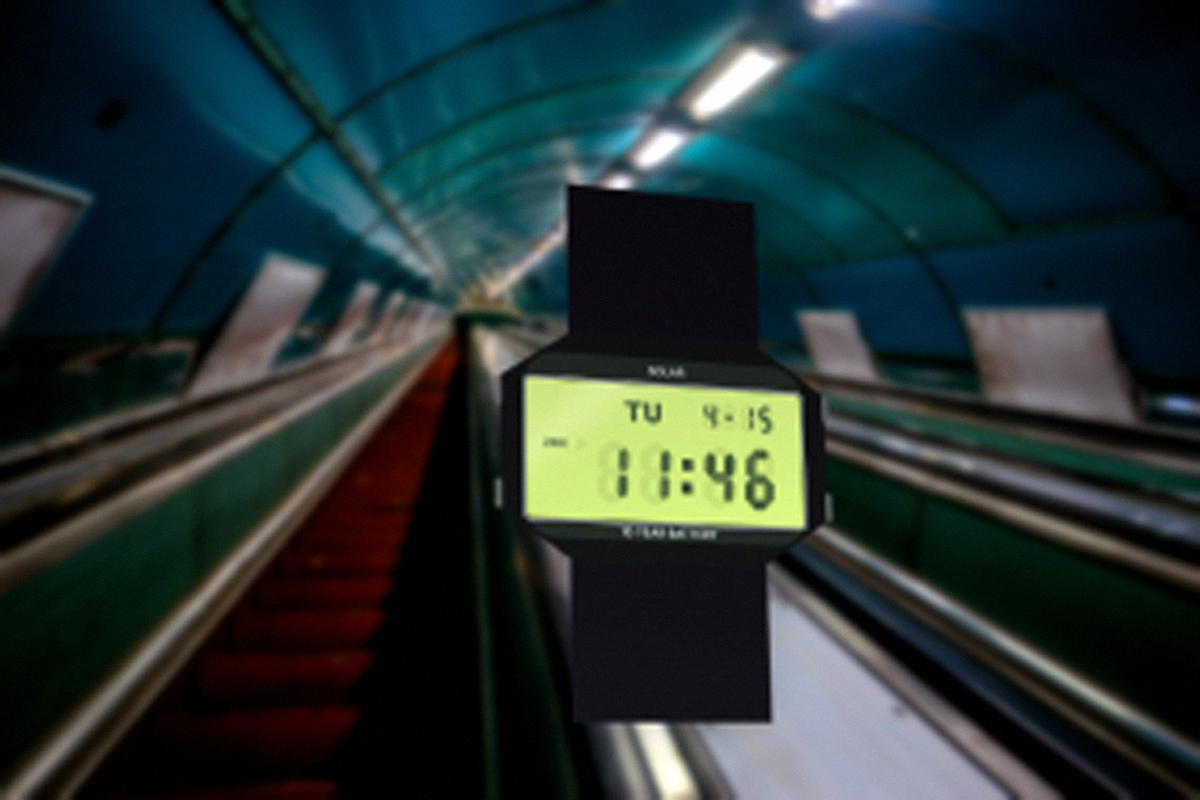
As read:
11.46
